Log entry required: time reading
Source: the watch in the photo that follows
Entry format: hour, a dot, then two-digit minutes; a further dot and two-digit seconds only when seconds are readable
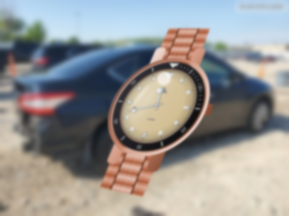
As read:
11.42
